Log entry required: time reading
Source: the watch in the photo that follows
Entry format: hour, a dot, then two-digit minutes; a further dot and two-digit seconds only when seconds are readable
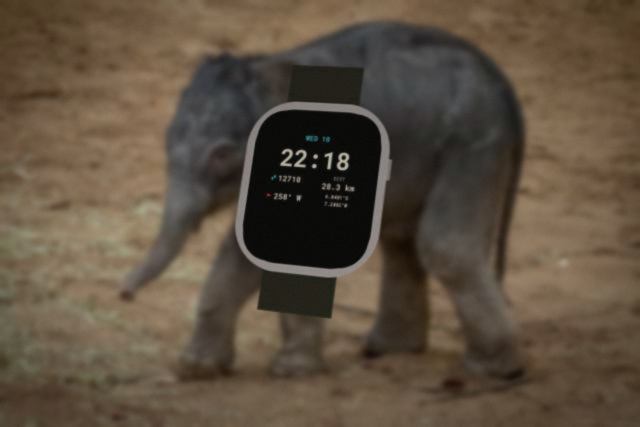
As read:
22.18
